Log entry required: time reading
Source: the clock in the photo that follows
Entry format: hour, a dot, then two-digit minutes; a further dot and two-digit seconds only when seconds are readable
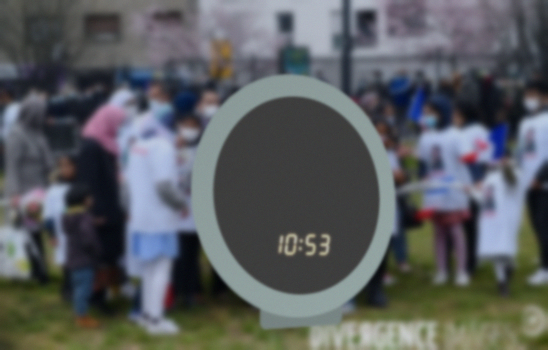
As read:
10.53
